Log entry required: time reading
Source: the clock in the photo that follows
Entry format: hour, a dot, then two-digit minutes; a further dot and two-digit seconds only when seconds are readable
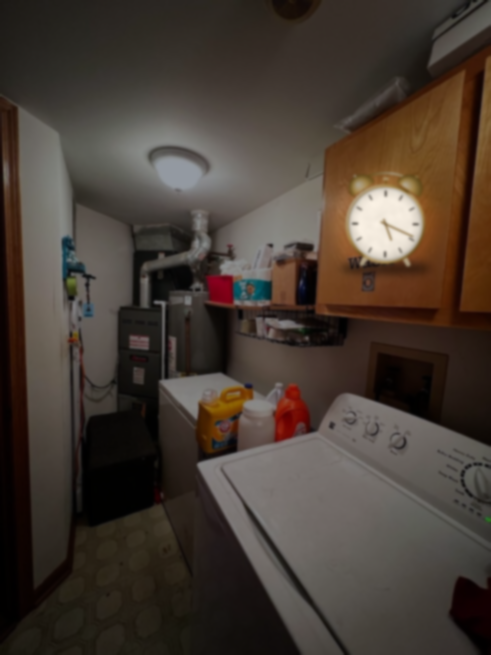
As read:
5.19
